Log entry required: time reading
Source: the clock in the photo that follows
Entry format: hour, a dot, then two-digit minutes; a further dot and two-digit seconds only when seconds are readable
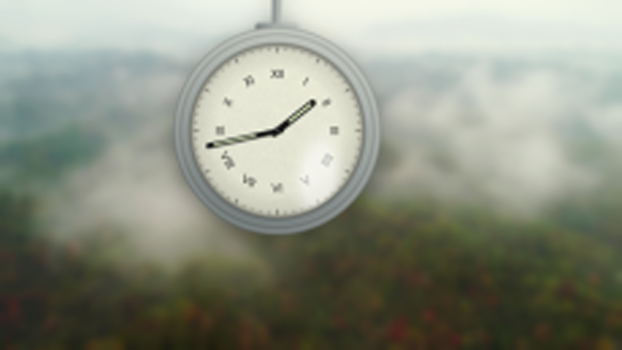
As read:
1.43
